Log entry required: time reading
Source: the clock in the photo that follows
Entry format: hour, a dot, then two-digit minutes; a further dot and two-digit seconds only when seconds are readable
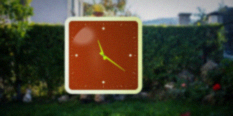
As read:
11.21
